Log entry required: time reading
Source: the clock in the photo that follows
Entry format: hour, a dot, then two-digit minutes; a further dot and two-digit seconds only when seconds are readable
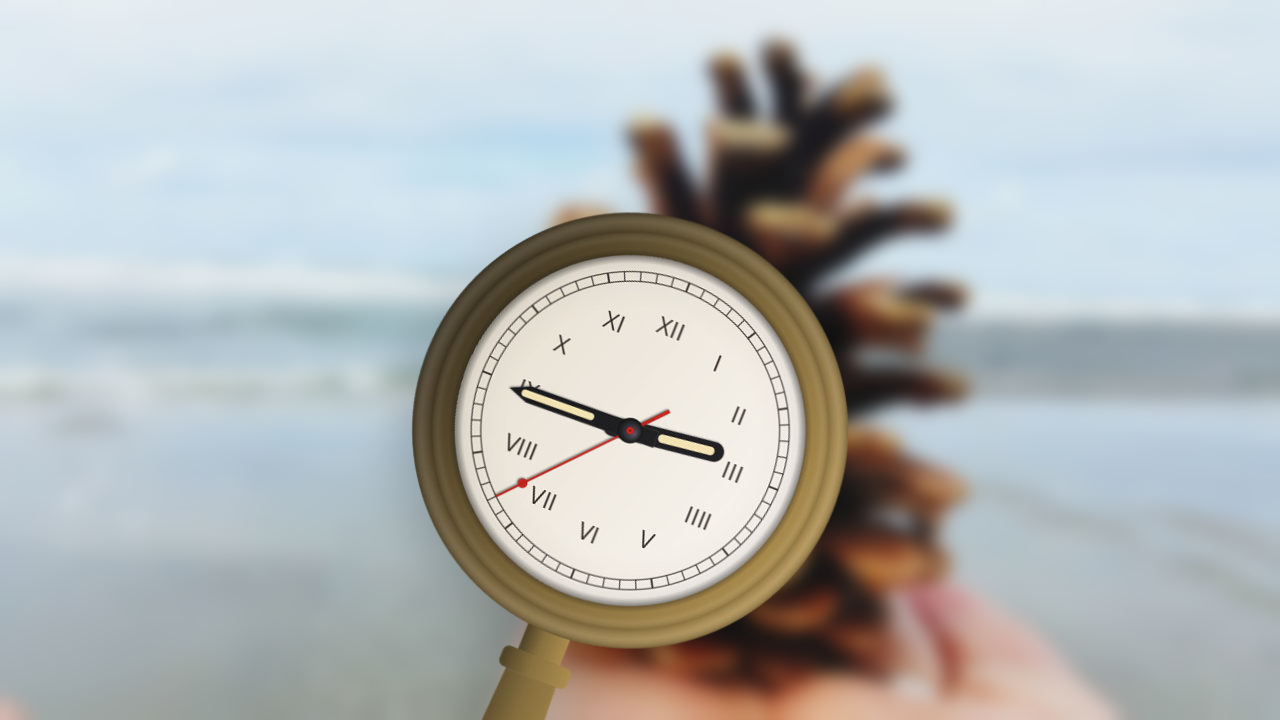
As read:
2.44.37
